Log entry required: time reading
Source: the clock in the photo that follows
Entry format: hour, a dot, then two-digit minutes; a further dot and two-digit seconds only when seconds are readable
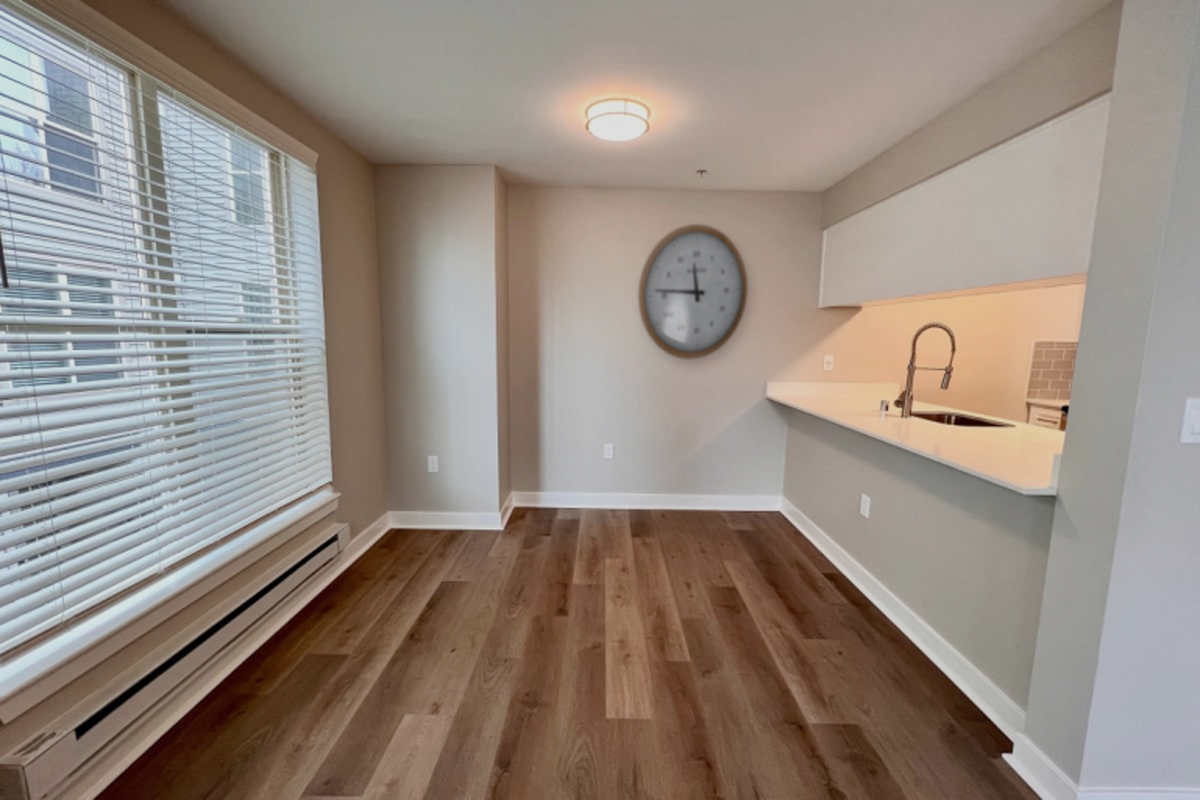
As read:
11.46
